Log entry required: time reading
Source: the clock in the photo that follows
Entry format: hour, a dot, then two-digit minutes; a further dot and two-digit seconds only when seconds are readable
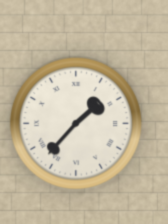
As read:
1.37
